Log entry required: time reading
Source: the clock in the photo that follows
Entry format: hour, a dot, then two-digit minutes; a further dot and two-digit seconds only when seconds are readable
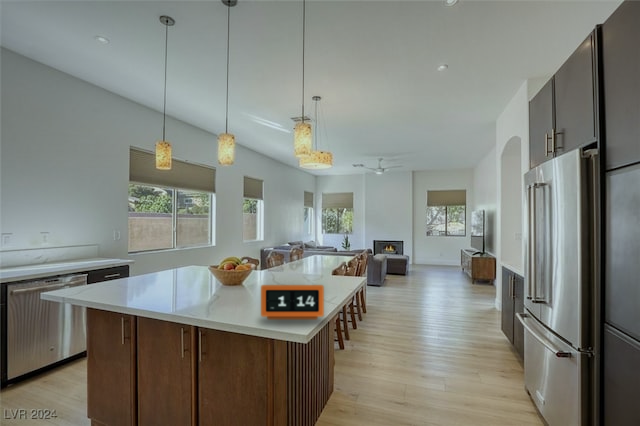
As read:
1.14
